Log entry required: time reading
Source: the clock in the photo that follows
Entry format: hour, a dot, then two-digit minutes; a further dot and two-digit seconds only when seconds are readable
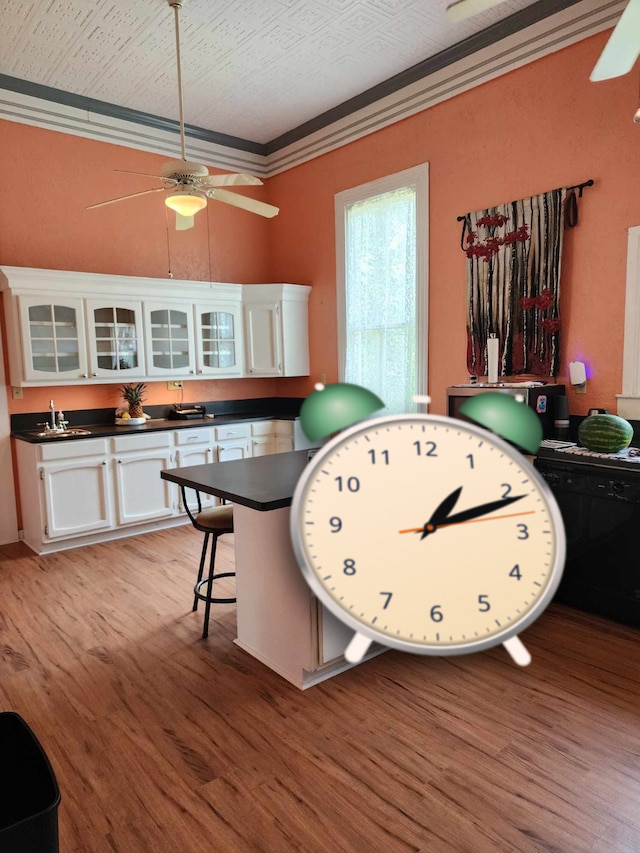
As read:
1.11.13
